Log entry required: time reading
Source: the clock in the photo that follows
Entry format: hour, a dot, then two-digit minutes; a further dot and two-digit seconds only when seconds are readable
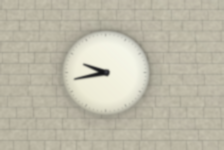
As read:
9.43
